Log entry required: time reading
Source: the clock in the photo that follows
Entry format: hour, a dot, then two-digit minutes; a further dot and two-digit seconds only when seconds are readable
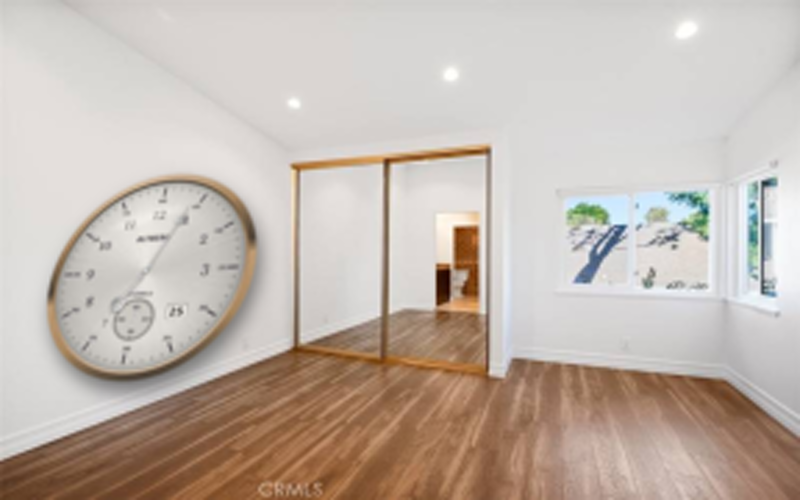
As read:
7.04
